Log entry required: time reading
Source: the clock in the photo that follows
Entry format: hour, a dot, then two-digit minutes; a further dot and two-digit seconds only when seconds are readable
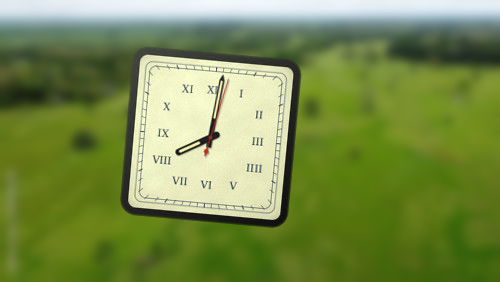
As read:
8.01.02
